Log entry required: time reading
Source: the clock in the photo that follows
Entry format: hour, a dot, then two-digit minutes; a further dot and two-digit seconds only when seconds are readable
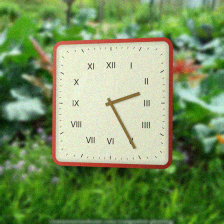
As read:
2.25
